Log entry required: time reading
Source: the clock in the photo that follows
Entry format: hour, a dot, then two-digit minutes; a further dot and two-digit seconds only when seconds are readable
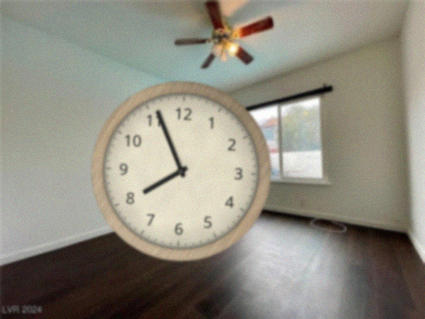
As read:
7.56
